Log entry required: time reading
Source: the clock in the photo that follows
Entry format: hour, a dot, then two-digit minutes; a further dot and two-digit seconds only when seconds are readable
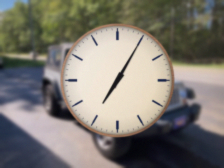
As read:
7.05
